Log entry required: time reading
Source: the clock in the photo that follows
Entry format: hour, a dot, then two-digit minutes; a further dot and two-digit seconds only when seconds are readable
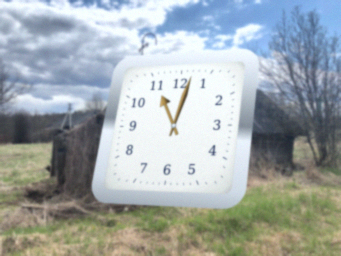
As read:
11.02
